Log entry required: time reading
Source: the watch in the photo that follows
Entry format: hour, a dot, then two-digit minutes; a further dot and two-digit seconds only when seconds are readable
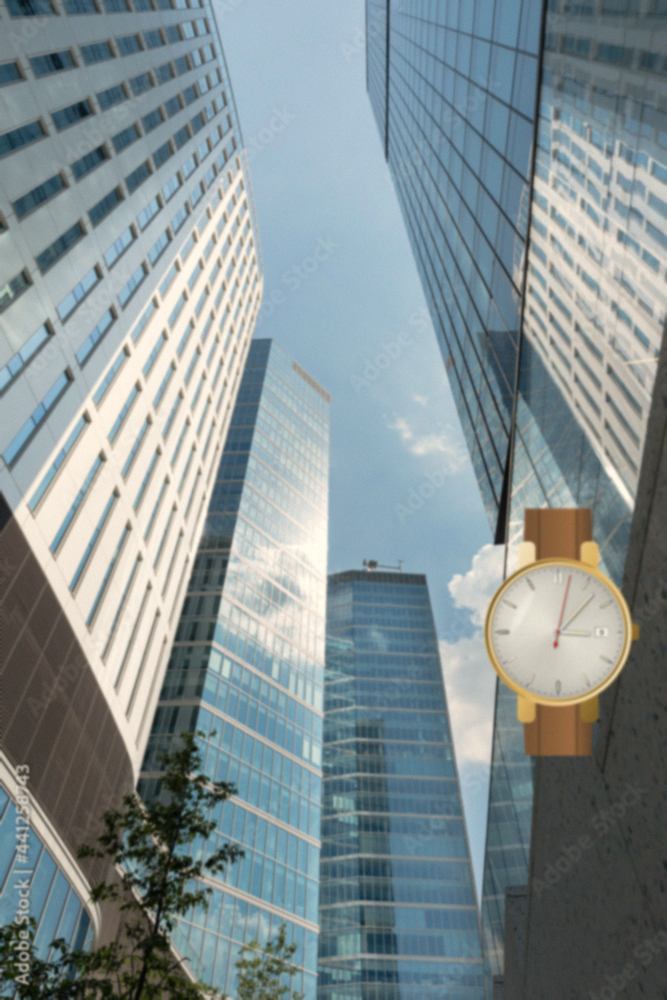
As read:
3.07.02
